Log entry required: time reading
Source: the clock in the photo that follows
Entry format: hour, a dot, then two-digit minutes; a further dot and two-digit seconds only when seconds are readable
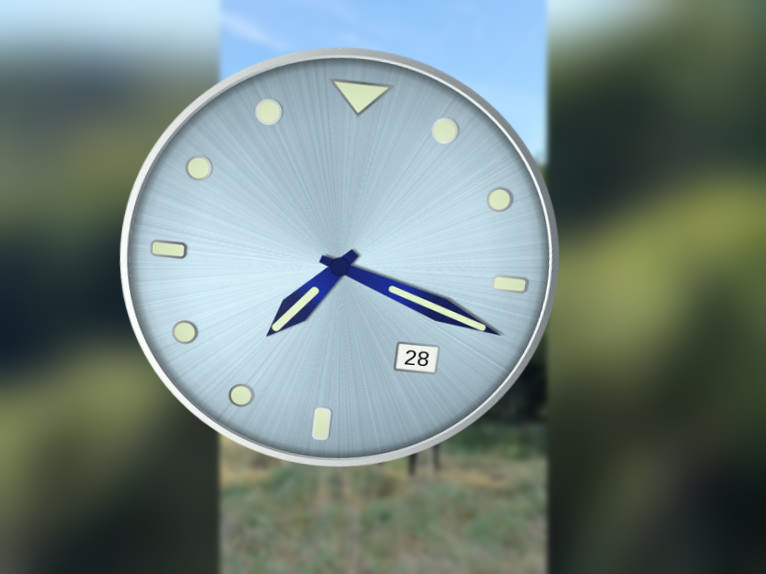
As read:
7.18
